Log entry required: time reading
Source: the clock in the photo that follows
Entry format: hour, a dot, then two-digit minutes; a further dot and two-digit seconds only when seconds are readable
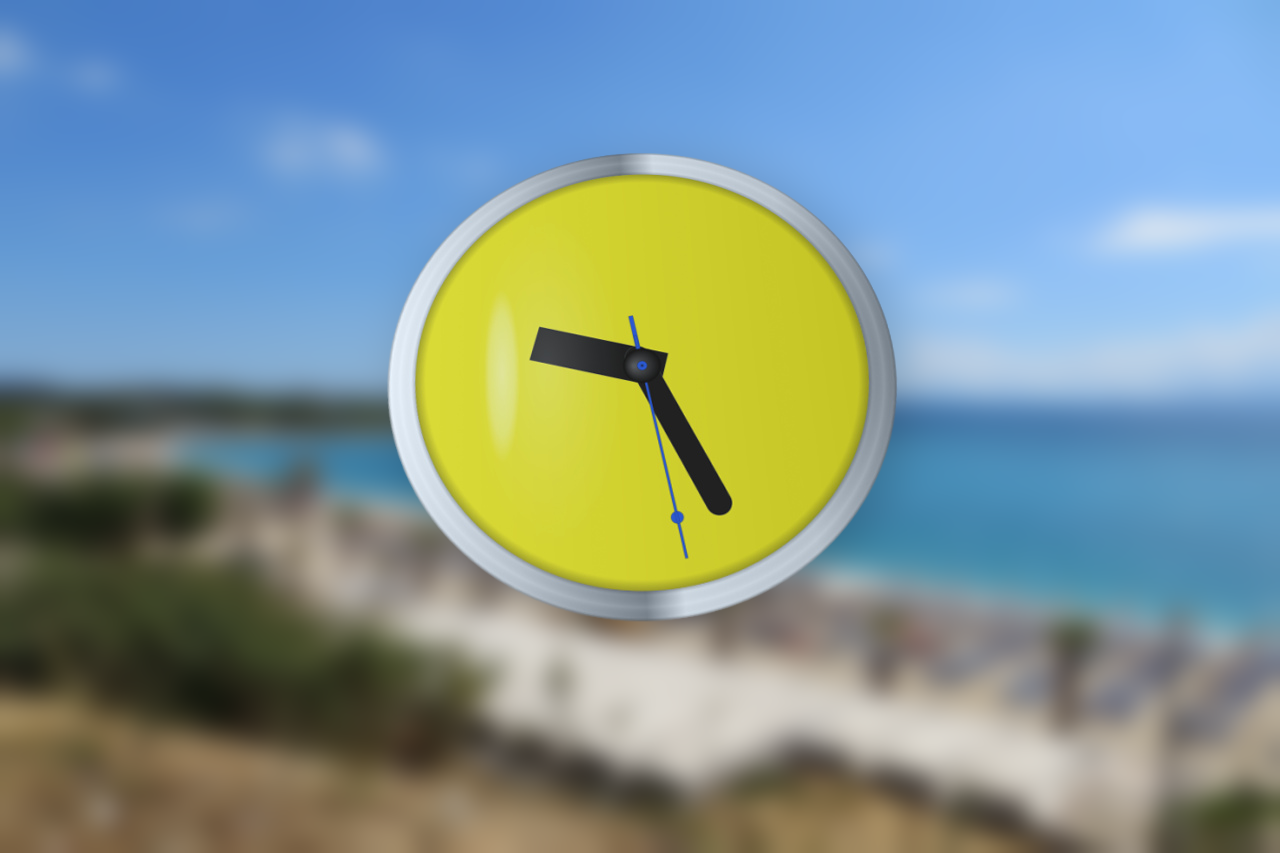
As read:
9.25.28
